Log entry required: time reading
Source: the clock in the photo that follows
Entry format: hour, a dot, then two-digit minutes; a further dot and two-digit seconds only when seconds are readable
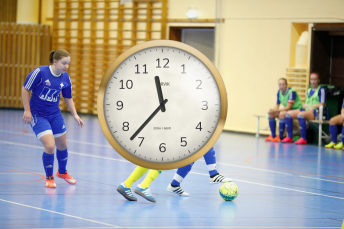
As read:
11.37
